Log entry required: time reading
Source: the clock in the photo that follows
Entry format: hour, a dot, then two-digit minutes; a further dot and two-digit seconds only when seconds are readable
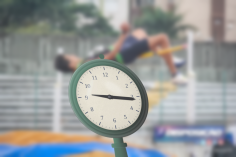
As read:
9.16
